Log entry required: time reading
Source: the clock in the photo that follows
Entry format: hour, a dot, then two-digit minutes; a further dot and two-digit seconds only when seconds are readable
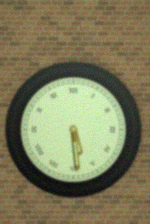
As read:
5.29
